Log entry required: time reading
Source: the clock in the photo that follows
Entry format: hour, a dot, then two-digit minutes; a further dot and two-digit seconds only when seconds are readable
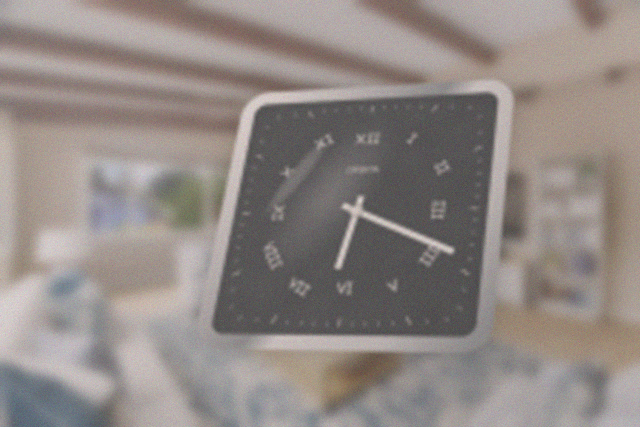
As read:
6.19
